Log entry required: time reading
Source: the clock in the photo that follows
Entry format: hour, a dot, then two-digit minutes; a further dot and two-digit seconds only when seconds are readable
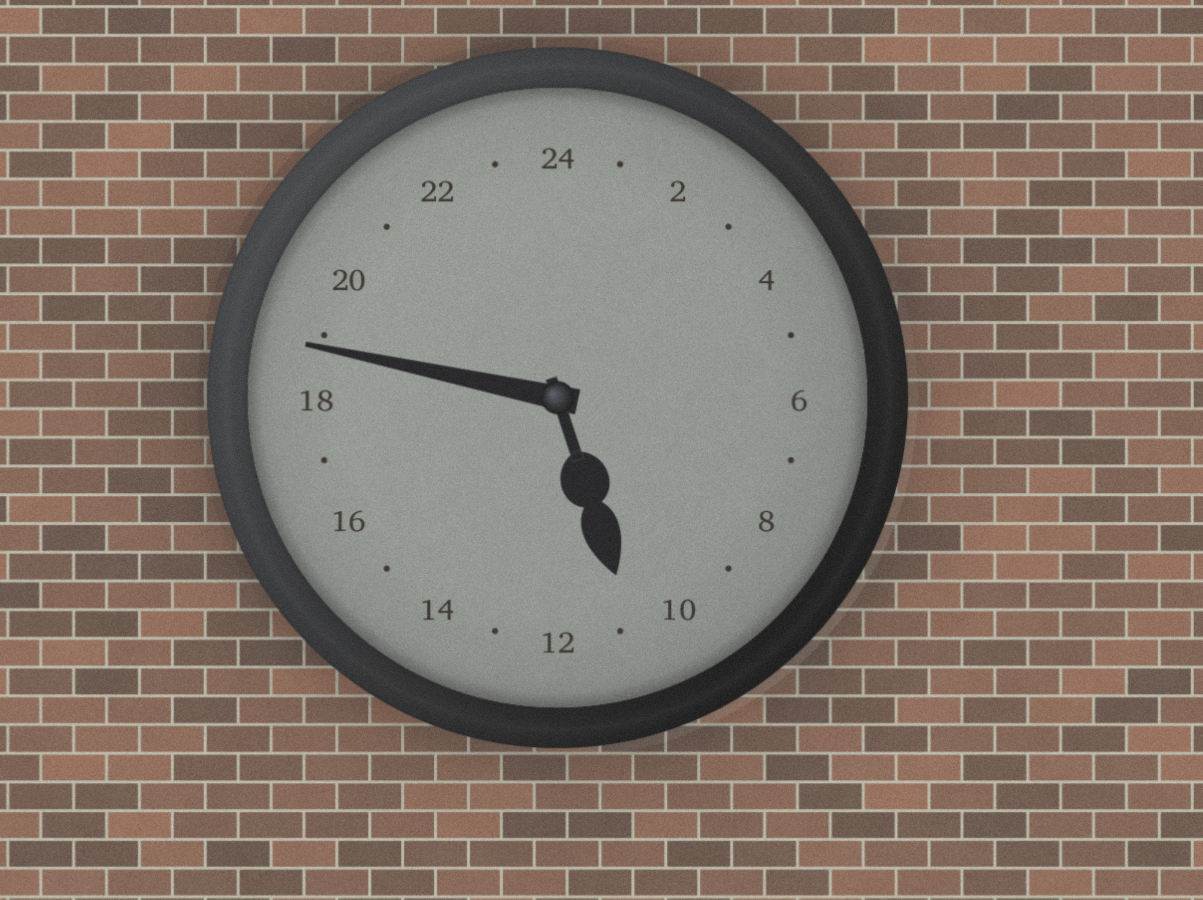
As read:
10.47
